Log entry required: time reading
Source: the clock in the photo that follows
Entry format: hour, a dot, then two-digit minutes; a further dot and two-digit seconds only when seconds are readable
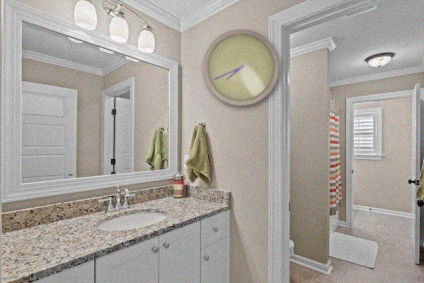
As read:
7.41
